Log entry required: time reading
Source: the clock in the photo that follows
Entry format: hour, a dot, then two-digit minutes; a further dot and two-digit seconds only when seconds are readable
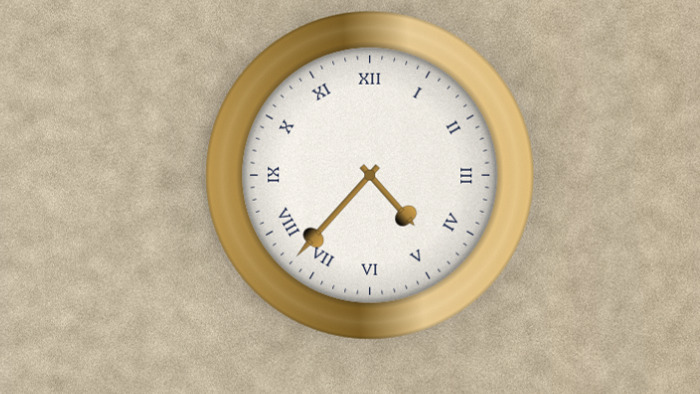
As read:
4.37
